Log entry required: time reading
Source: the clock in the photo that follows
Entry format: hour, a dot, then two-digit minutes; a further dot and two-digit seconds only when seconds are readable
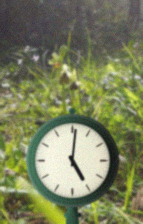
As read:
5.01
